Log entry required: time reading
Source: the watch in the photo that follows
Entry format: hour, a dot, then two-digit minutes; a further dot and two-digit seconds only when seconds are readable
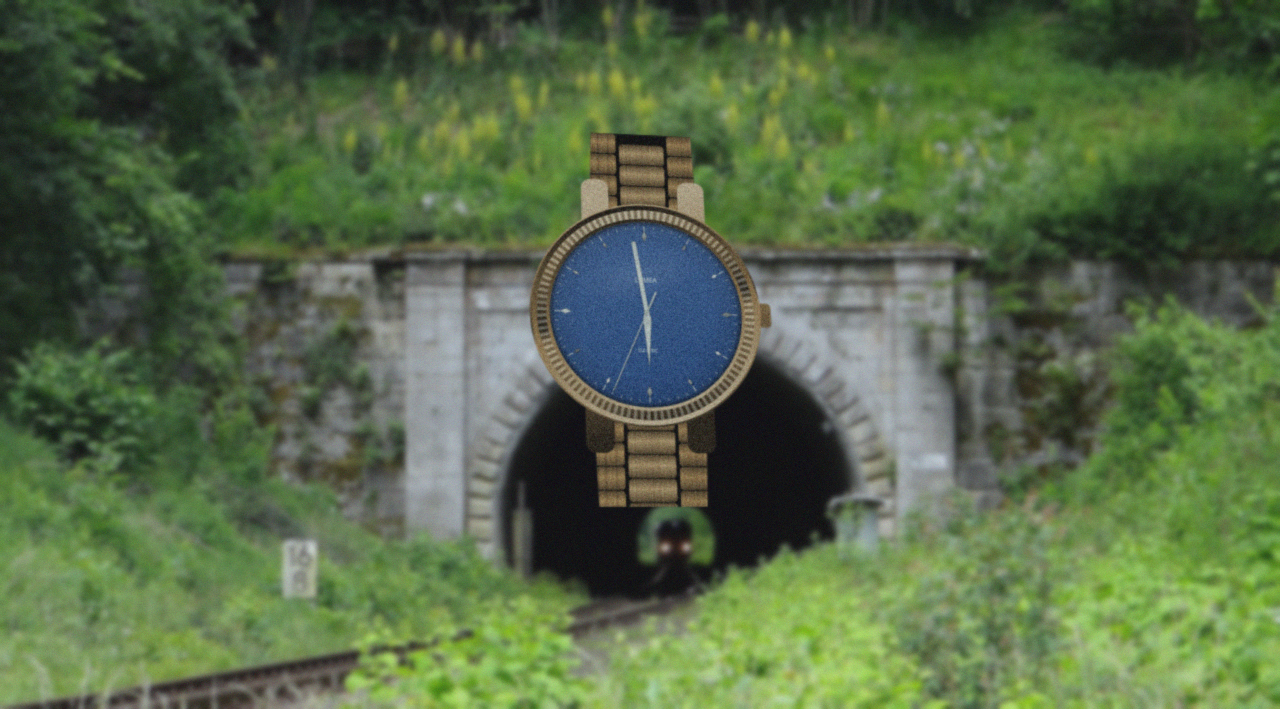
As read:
5.58.34
